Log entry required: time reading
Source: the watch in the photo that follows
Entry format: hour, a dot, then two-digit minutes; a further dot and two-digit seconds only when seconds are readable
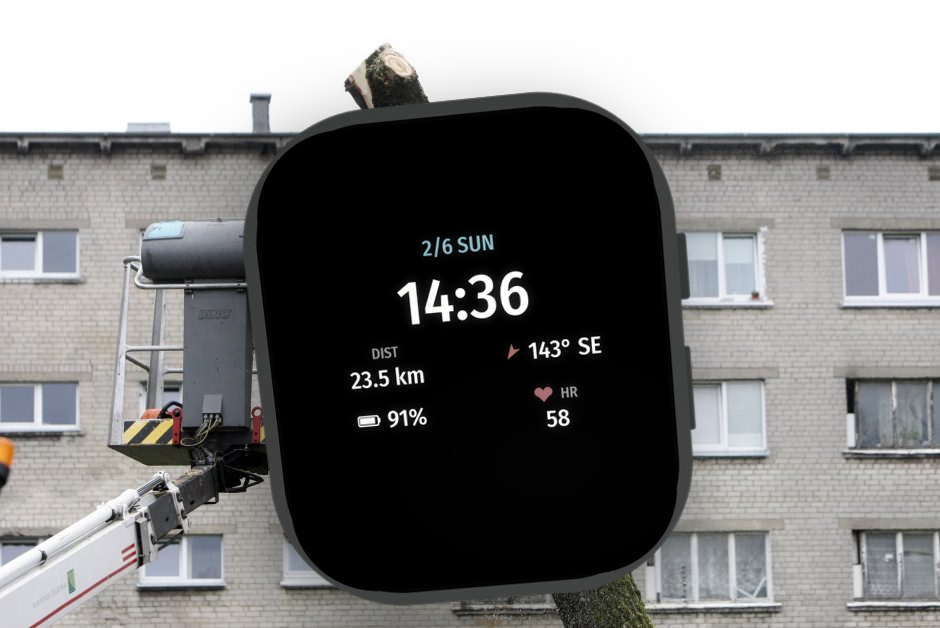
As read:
14.36
